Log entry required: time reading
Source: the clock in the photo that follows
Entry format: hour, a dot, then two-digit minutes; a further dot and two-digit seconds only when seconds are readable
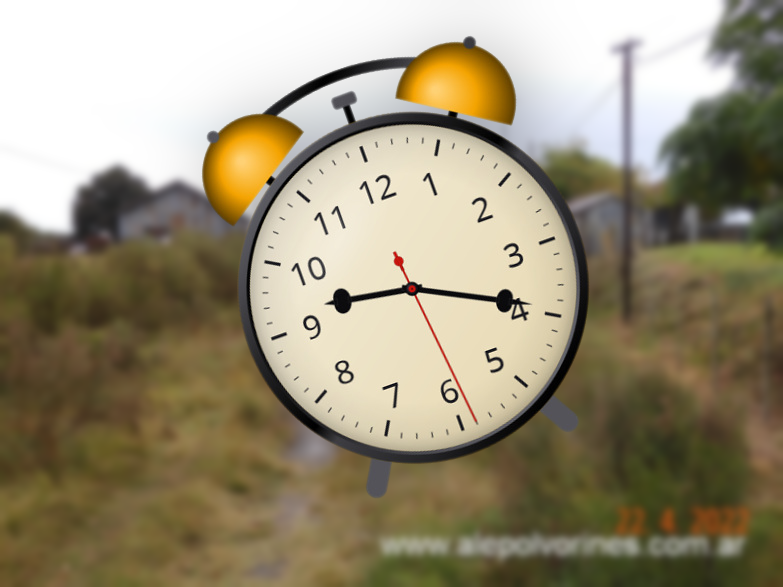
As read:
9.19.29
